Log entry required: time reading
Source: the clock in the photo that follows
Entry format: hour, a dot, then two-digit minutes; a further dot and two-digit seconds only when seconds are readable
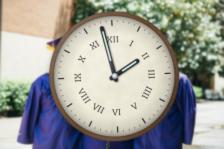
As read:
1.58
